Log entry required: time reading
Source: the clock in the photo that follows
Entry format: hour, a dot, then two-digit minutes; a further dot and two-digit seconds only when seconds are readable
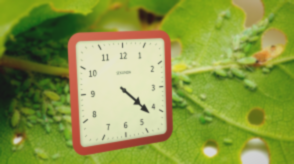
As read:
4.22
